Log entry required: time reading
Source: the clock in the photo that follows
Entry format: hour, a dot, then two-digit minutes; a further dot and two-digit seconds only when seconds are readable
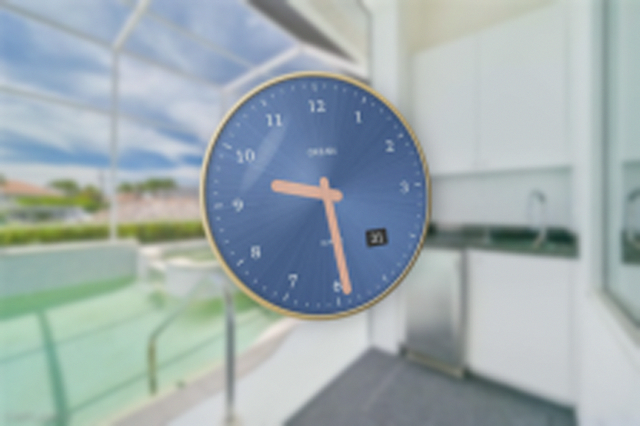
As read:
9.29
